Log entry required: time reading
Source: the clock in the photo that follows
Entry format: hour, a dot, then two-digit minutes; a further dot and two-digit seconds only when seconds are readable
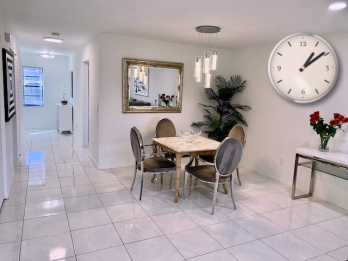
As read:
1.09
